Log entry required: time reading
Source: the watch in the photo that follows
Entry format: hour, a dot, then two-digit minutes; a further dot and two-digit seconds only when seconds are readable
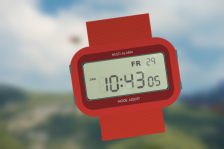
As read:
10.43.05
